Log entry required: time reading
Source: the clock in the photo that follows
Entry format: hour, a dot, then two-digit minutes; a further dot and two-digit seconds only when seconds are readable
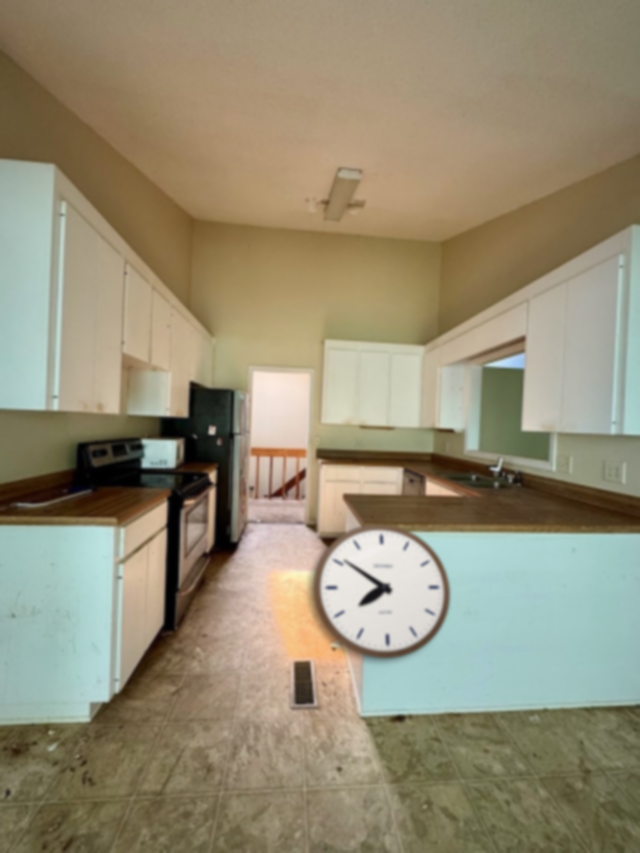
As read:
7.51
